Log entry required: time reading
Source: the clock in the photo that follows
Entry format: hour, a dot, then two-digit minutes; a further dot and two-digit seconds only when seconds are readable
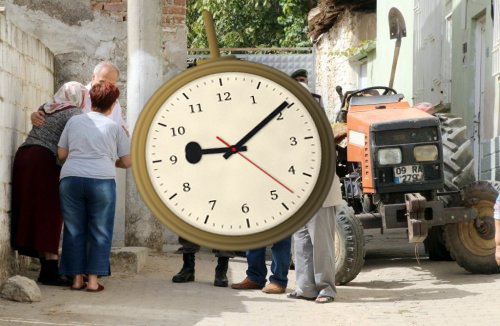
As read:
9.09.23
